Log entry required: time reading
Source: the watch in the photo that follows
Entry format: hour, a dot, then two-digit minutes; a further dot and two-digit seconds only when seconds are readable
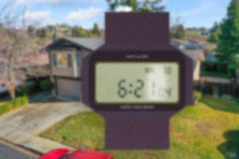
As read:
6.21
